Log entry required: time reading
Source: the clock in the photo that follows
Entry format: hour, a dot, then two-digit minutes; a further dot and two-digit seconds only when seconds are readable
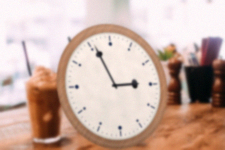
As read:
2.56
